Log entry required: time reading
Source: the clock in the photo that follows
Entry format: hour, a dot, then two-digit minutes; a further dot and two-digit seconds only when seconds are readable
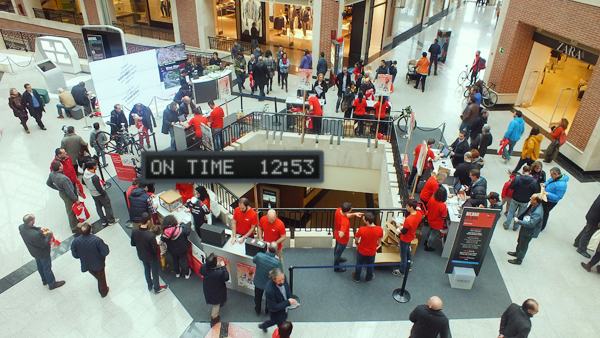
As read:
12.53
